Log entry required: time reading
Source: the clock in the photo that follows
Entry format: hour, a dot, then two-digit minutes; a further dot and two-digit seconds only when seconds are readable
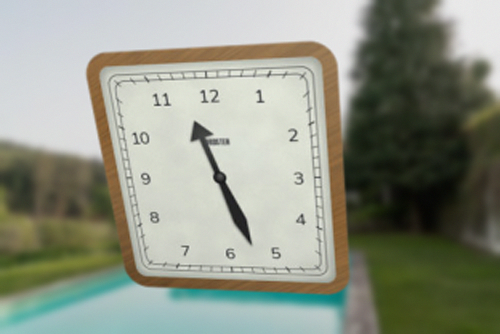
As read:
11.27
